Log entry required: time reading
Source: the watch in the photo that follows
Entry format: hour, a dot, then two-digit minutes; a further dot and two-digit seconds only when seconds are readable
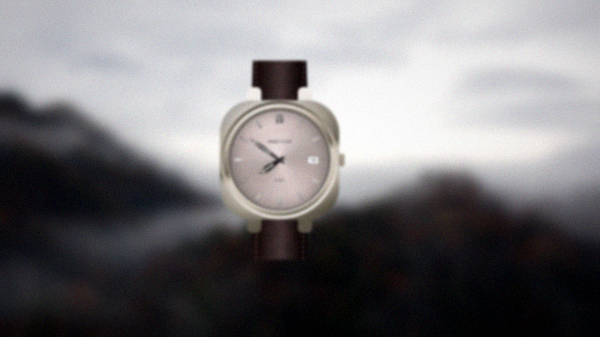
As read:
7.51
